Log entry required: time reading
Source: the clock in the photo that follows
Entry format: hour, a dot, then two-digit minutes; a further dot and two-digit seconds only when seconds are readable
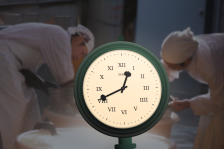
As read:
12.41
